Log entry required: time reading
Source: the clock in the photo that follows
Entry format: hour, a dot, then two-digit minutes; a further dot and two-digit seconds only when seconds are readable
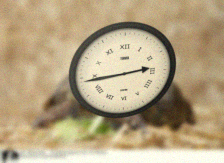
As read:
2.44
